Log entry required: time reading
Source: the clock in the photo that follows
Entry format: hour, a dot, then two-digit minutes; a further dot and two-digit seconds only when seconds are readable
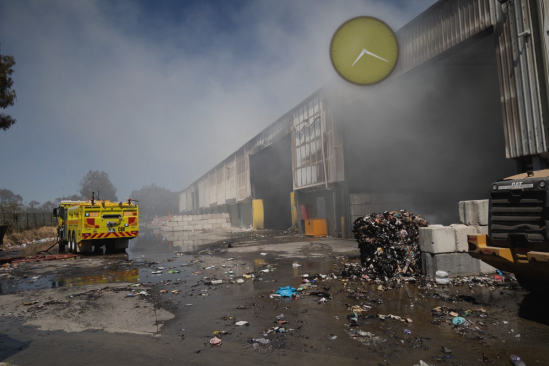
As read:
7.19
